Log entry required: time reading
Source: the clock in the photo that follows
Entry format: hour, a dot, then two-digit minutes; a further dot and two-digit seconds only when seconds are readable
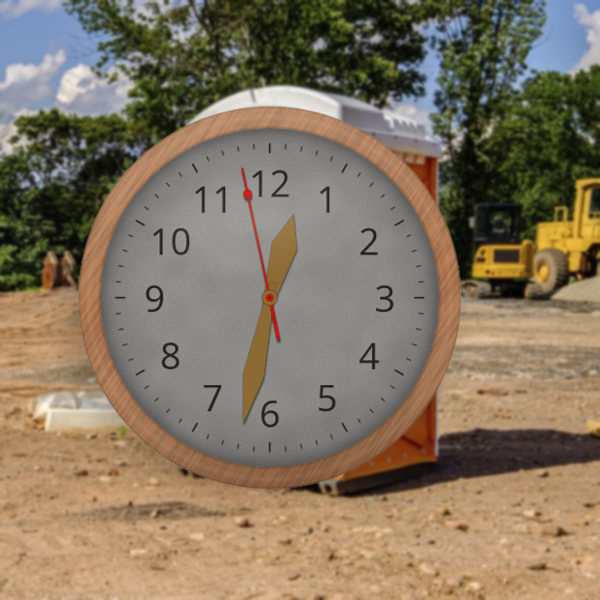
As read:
12.31.58
